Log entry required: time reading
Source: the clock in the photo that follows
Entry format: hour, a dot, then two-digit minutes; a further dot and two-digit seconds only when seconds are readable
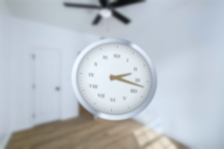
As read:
2.17
